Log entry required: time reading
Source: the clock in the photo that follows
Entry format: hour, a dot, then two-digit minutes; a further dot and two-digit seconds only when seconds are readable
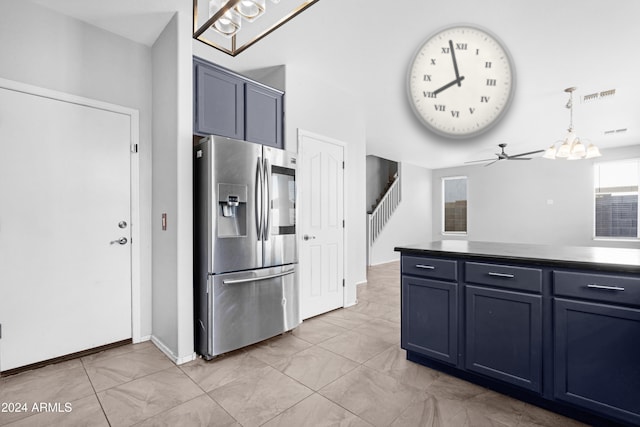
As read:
7.57
